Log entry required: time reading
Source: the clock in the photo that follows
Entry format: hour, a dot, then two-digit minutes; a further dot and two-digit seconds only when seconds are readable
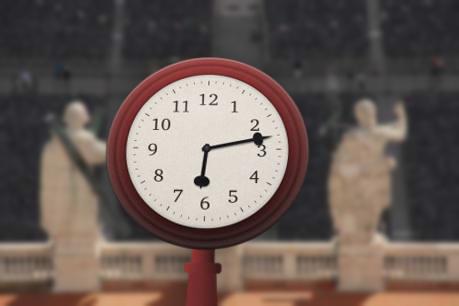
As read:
6.13
